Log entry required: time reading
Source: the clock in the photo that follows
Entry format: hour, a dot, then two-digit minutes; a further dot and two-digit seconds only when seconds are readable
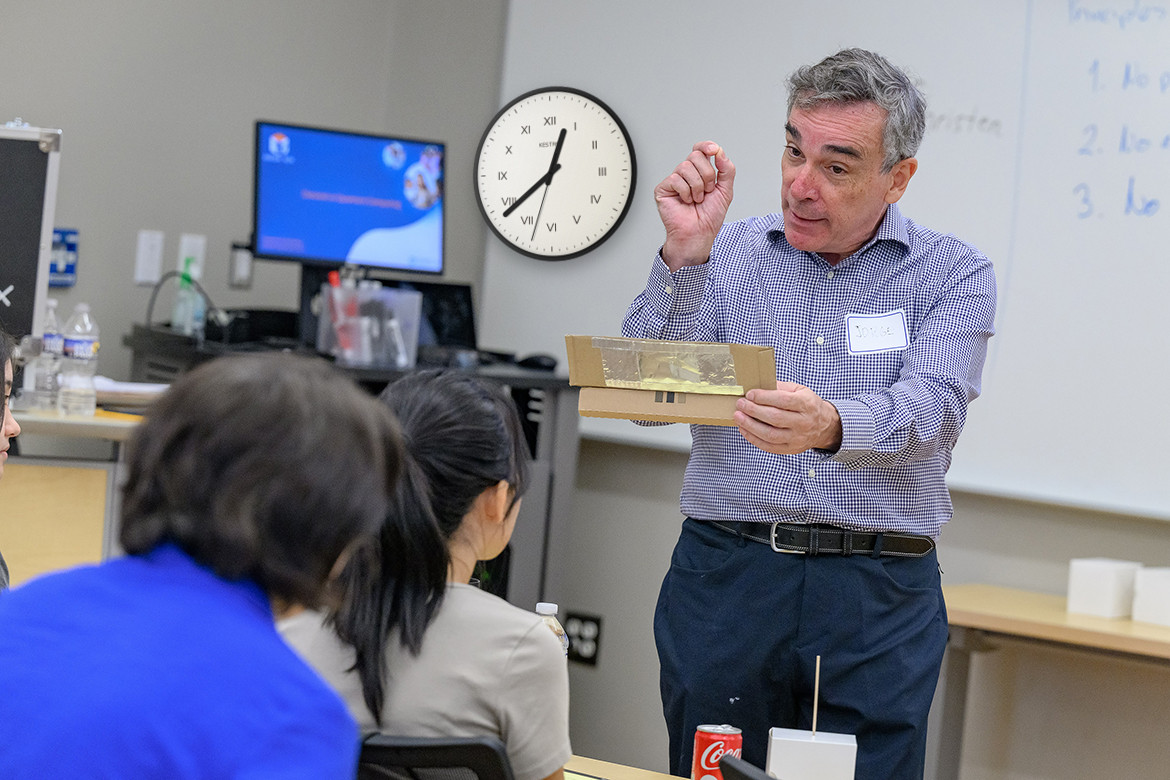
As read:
12.38.33
